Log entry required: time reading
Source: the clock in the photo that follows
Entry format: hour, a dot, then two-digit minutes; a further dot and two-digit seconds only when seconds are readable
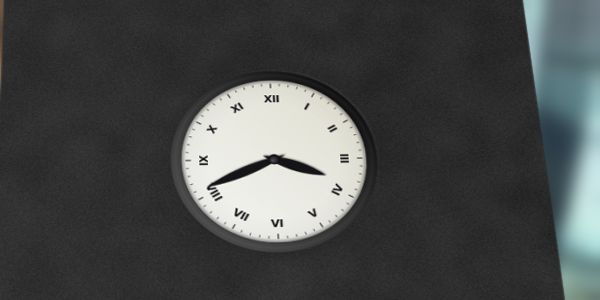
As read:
3.41
